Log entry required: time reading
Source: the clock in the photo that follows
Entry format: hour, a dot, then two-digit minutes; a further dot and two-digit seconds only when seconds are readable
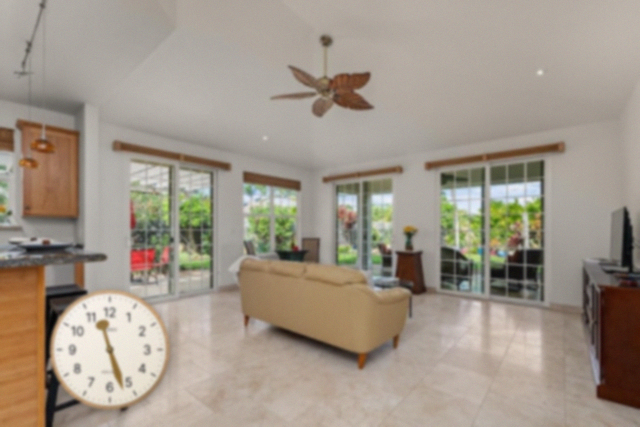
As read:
11.27
